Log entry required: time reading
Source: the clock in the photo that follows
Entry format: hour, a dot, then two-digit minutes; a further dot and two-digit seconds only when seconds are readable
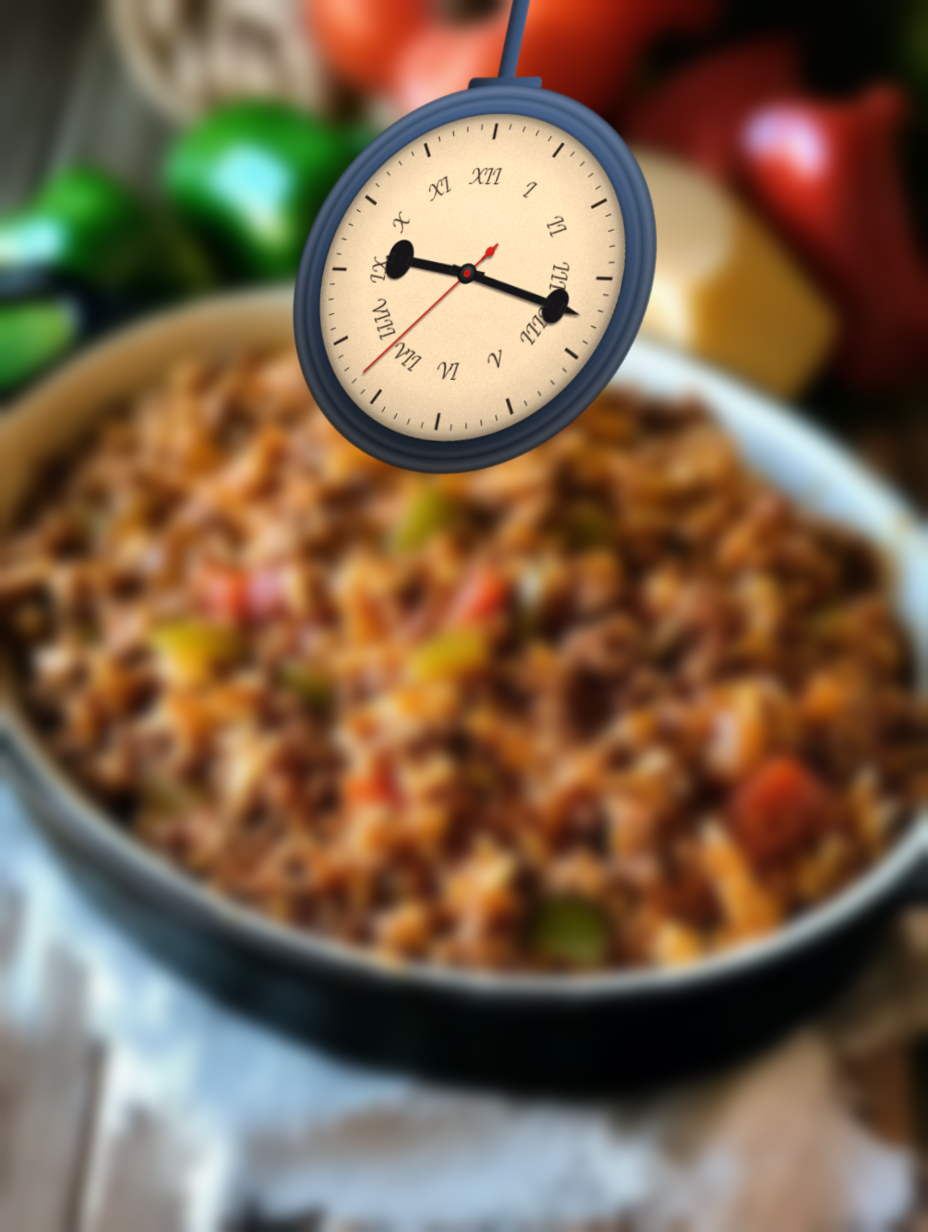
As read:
9.17.37
